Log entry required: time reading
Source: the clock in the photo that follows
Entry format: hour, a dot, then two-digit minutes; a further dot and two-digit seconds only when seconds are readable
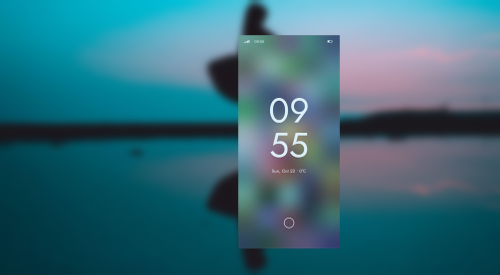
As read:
9.55
